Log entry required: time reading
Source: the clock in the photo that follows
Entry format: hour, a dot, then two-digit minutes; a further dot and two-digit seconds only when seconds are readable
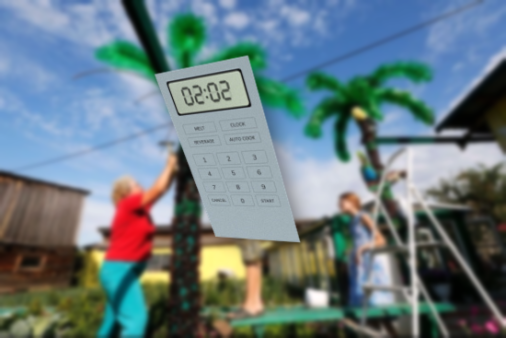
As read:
2.02
